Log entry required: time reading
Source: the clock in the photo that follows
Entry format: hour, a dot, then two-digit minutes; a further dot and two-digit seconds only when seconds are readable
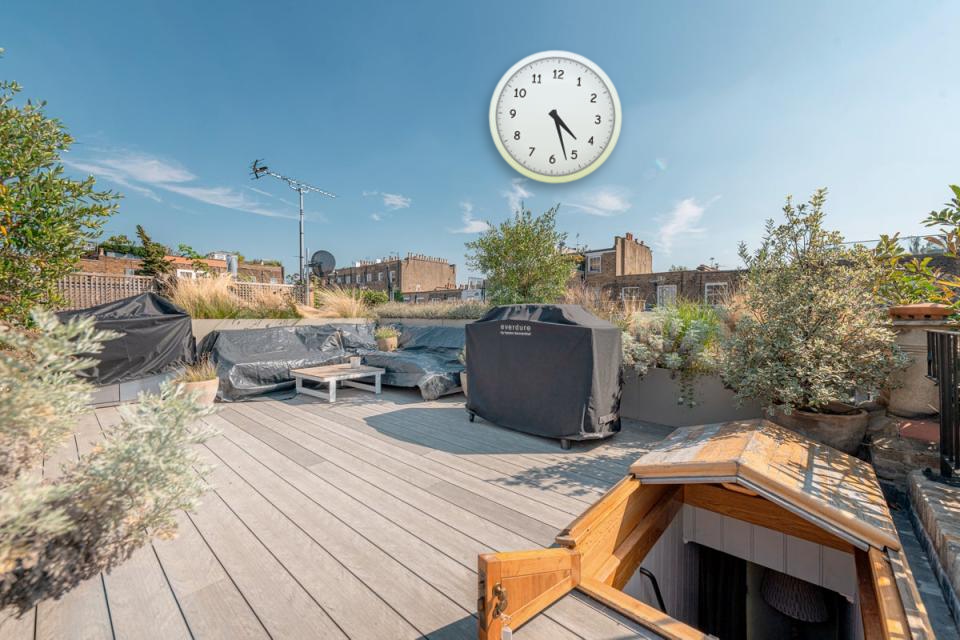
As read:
4.27
